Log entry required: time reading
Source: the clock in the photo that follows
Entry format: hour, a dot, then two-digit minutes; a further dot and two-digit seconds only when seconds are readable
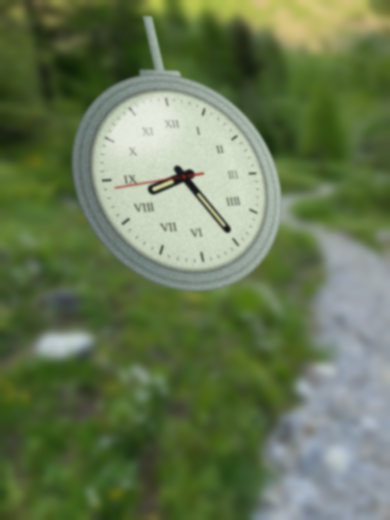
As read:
8.24.44
